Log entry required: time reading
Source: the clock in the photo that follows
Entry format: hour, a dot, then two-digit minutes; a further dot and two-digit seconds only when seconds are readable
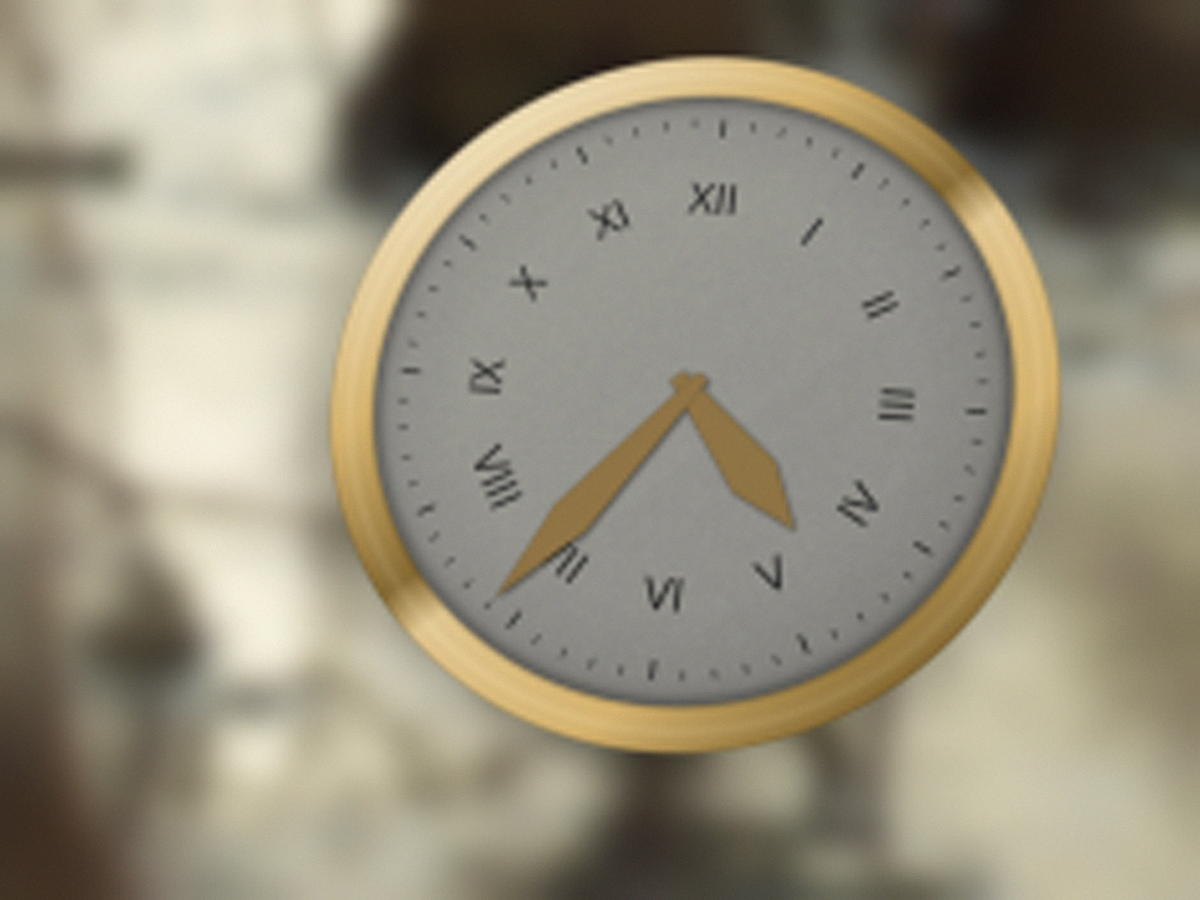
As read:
4.36
